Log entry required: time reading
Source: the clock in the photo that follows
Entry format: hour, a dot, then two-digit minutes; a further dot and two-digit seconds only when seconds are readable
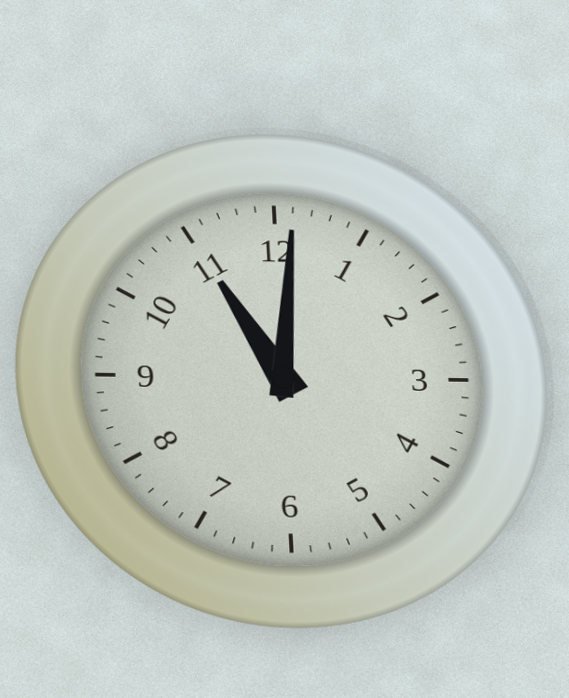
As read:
11.01
